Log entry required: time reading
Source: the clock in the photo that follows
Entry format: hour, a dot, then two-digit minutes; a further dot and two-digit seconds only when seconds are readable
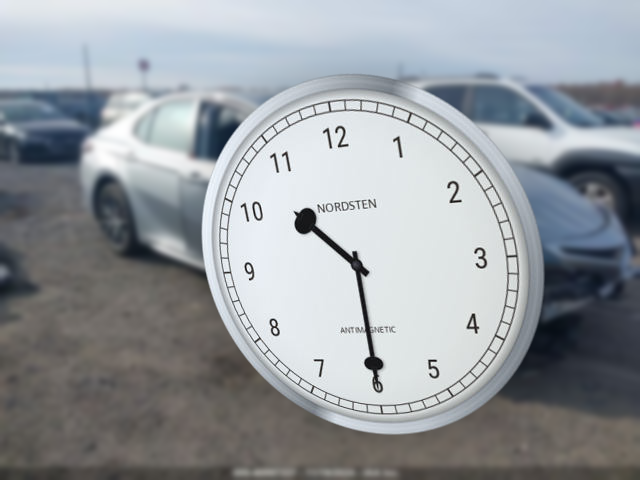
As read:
10.30
